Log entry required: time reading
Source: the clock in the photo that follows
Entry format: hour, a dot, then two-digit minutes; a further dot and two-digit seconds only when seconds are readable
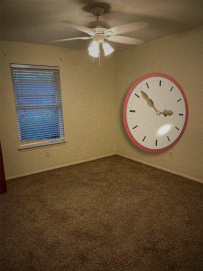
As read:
2.52
